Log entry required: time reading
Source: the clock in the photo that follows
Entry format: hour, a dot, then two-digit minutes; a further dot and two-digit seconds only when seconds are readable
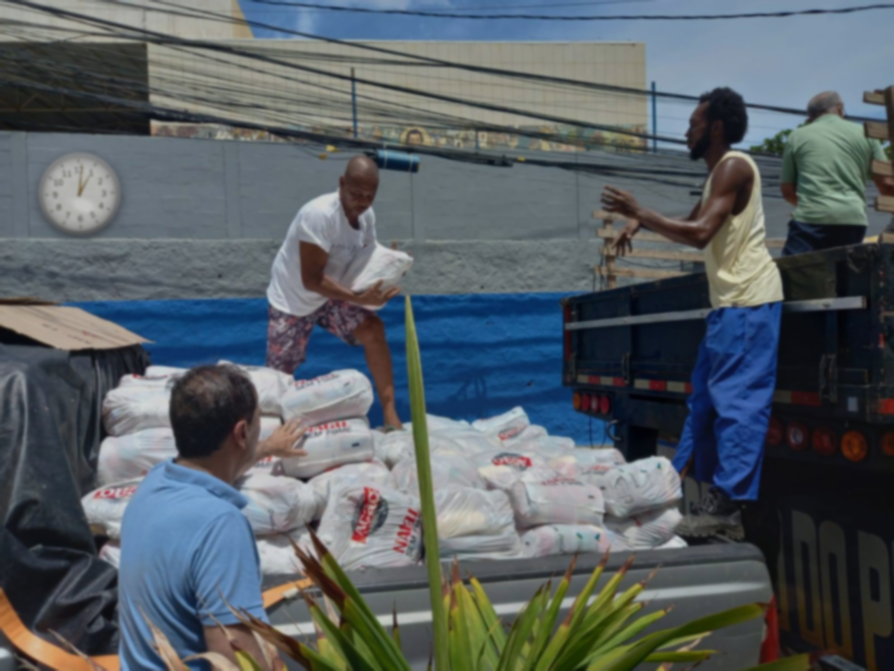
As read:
1.01
